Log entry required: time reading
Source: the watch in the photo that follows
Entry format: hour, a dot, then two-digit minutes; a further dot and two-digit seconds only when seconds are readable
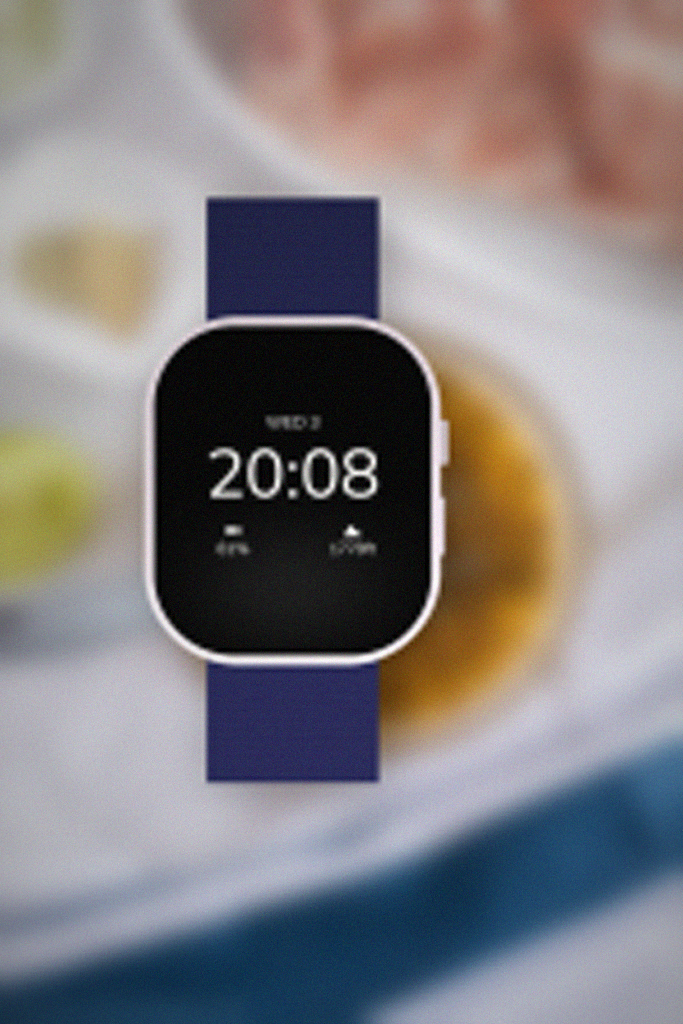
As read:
20.08
